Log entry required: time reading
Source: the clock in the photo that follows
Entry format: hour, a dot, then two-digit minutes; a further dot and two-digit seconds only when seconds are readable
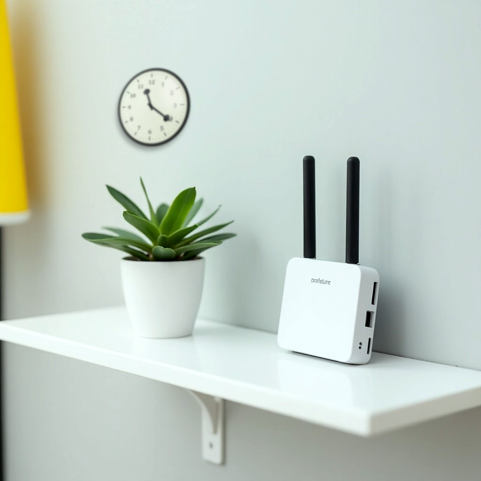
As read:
11.21
